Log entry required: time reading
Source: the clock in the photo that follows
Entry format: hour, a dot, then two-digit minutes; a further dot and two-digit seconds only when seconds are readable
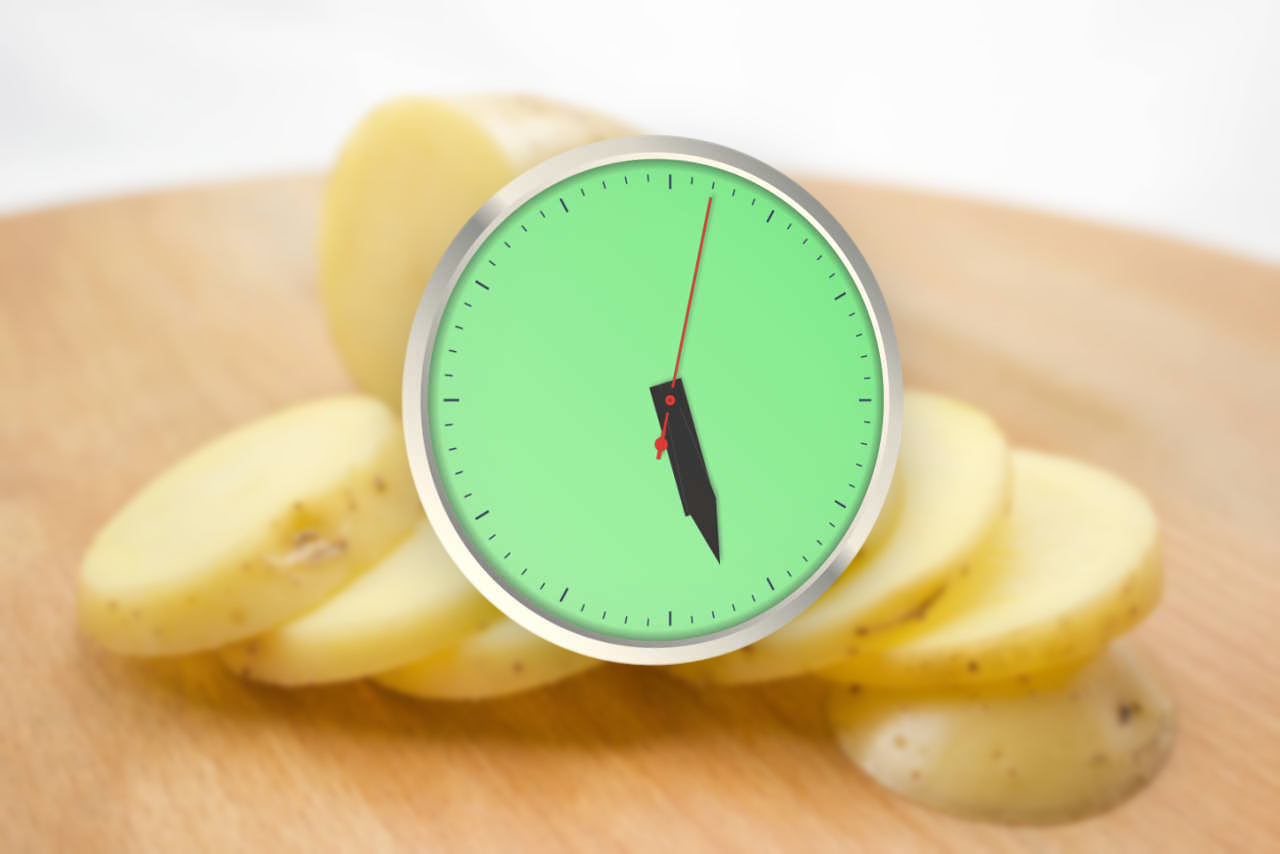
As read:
5.27.02
